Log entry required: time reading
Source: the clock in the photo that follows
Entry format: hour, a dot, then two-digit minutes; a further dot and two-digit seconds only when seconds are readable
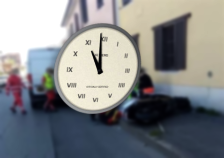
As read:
10.59
